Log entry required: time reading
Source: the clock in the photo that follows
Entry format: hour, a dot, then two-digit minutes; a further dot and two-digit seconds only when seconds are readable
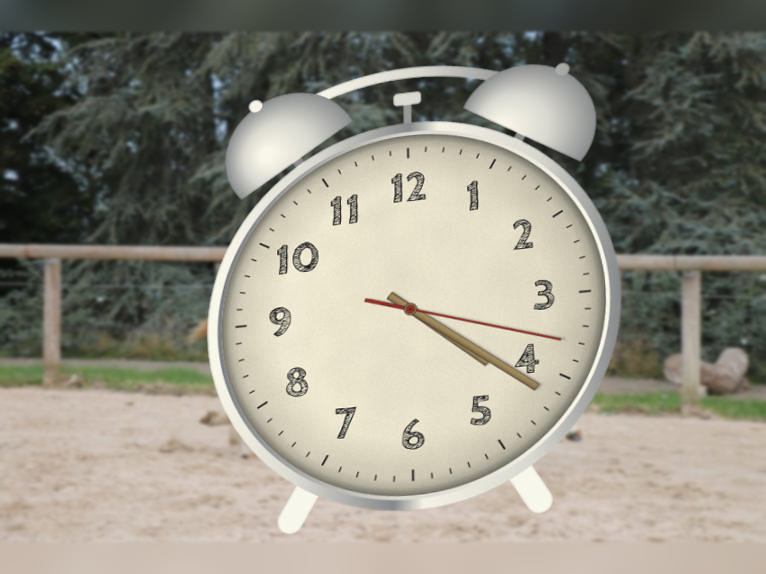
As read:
4.21.18
